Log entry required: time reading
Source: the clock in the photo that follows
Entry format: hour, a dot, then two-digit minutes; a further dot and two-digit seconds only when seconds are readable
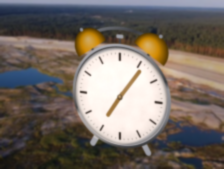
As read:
7.06
